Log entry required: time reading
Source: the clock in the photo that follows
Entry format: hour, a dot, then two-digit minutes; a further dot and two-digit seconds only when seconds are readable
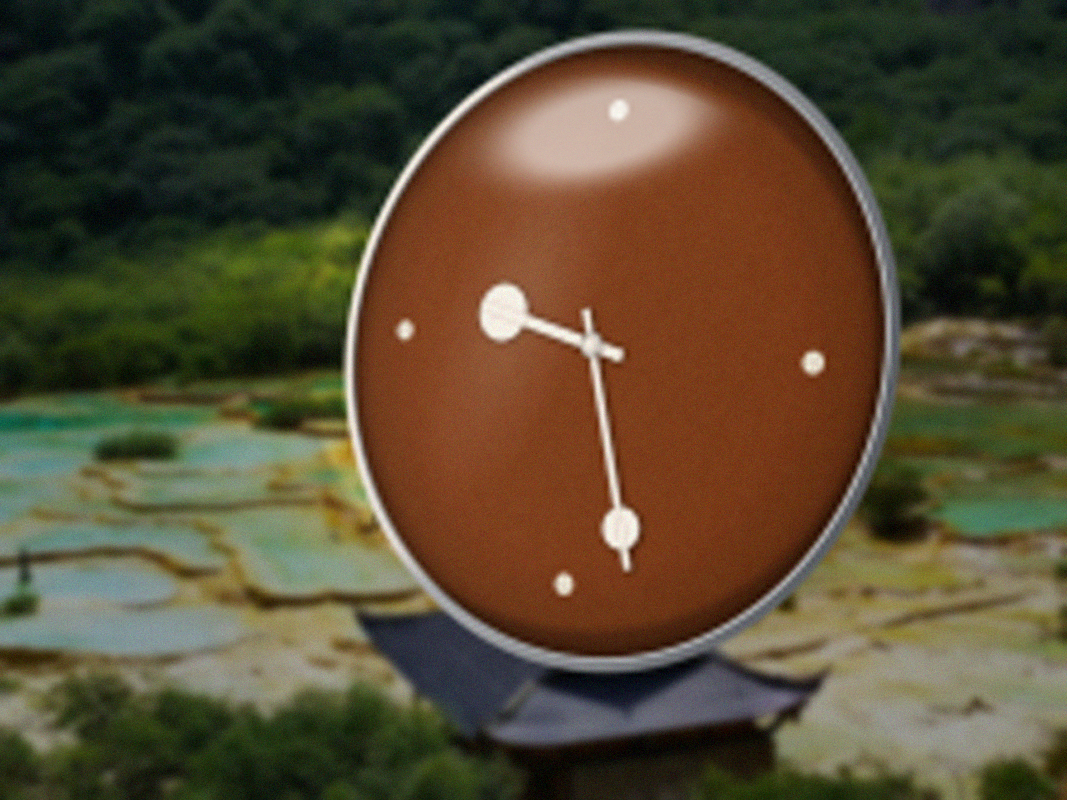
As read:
9.27
